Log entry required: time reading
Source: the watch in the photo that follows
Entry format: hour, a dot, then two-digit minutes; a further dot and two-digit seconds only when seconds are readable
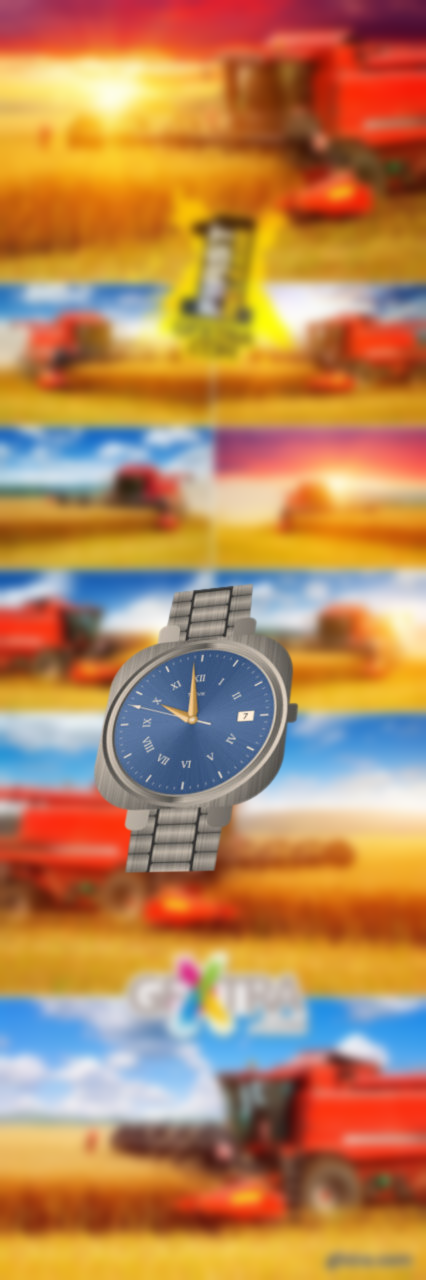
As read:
9.58.48
